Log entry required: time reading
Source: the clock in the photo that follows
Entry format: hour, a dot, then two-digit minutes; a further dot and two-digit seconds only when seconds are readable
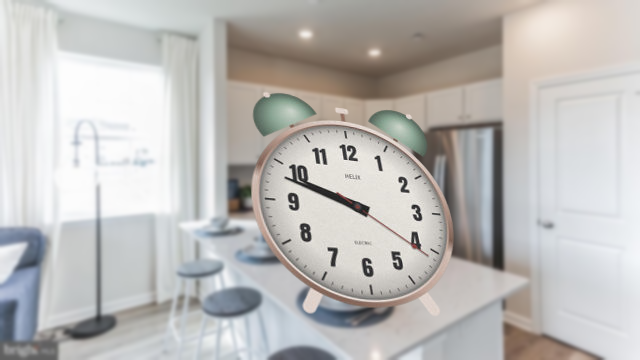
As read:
9.48.21
